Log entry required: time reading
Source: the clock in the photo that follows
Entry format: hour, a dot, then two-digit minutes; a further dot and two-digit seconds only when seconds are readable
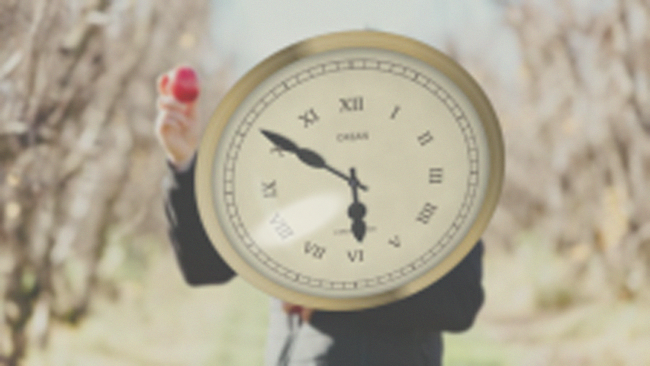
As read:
5.51
